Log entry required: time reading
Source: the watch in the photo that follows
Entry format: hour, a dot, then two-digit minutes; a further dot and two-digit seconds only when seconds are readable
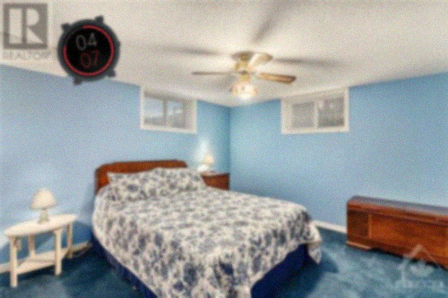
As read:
4.07
